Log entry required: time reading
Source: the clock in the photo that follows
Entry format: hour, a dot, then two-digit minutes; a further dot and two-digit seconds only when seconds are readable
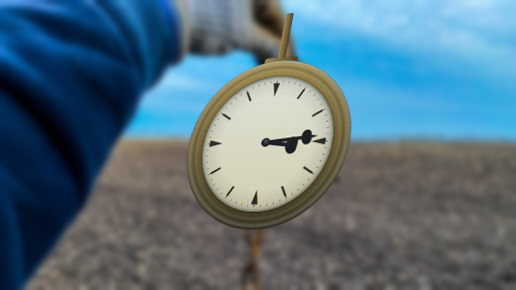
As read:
3.14
